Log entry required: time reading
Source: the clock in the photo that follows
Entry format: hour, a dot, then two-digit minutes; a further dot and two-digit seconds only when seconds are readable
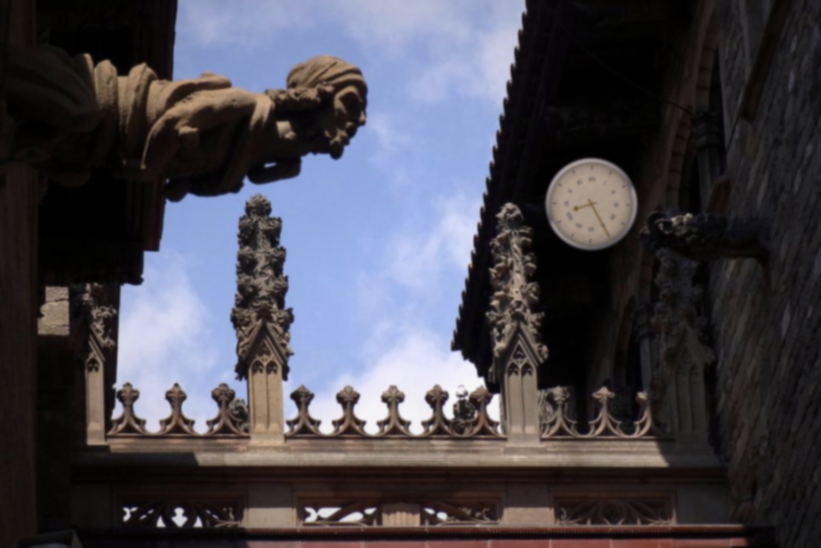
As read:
8.25
